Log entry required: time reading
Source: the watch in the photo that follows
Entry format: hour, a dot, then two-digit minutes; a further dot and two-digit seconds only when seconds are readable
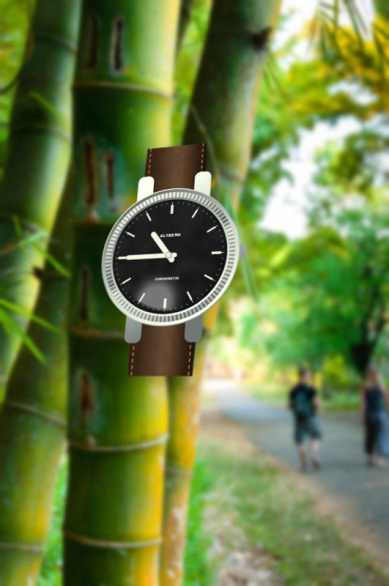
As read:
10.45
